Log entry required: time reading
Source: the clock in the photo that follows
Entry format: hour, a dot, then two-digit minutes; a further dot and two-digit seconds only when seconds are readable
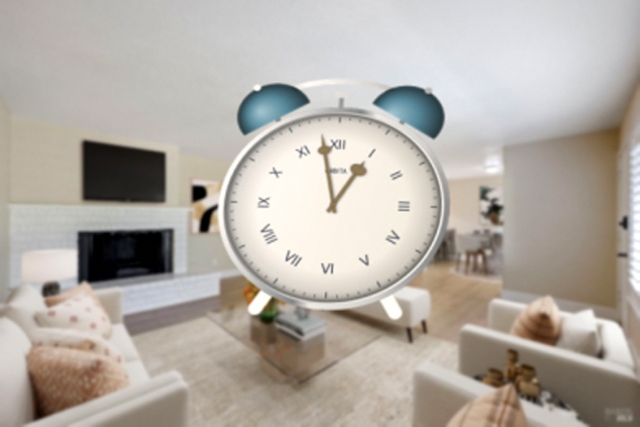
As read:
12.58
